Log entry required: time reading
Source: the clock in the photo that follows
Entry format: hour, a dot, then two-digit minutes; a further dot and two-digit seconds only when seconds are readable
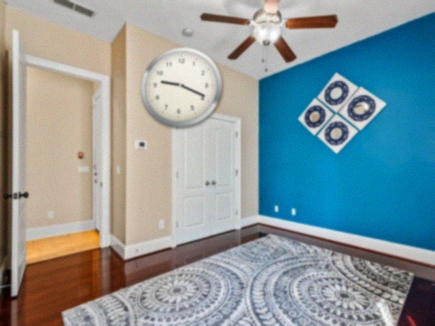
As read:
9.19
